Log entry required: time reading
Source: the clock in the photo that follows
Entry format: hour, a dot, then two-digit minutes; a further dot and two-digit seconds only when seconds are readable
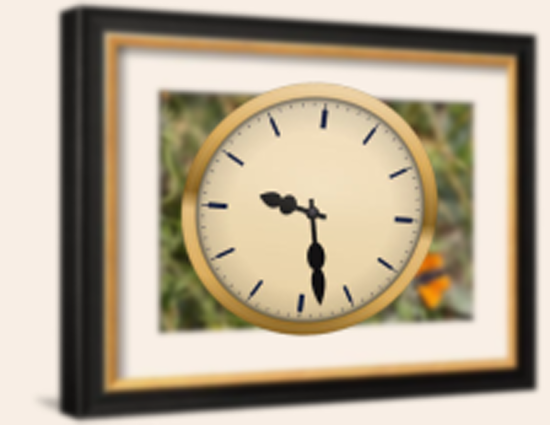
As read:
9.28
